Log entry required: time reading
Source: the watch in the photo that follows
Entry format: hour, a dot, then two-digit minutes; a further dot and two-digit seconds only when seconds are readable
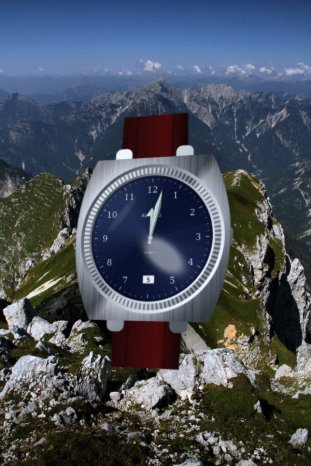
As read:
12.02
